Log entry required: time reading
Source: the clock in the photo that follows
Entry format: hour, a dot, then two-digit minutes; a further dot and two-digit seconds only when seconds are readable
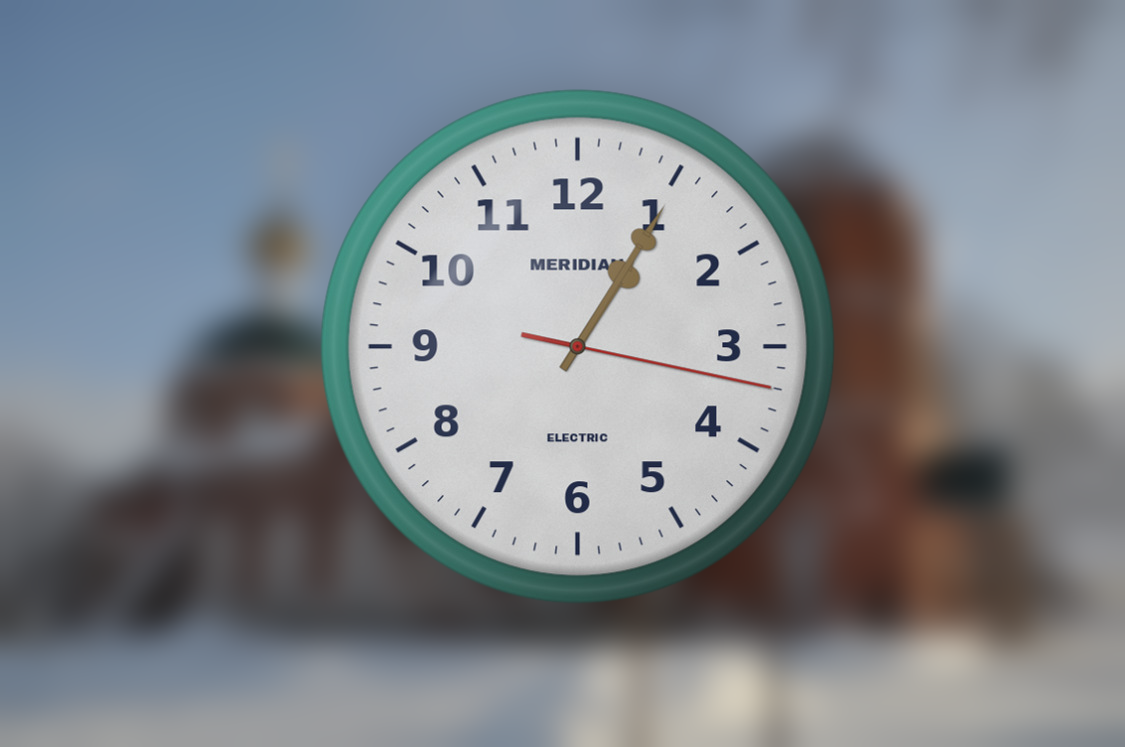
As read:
1.05.17
